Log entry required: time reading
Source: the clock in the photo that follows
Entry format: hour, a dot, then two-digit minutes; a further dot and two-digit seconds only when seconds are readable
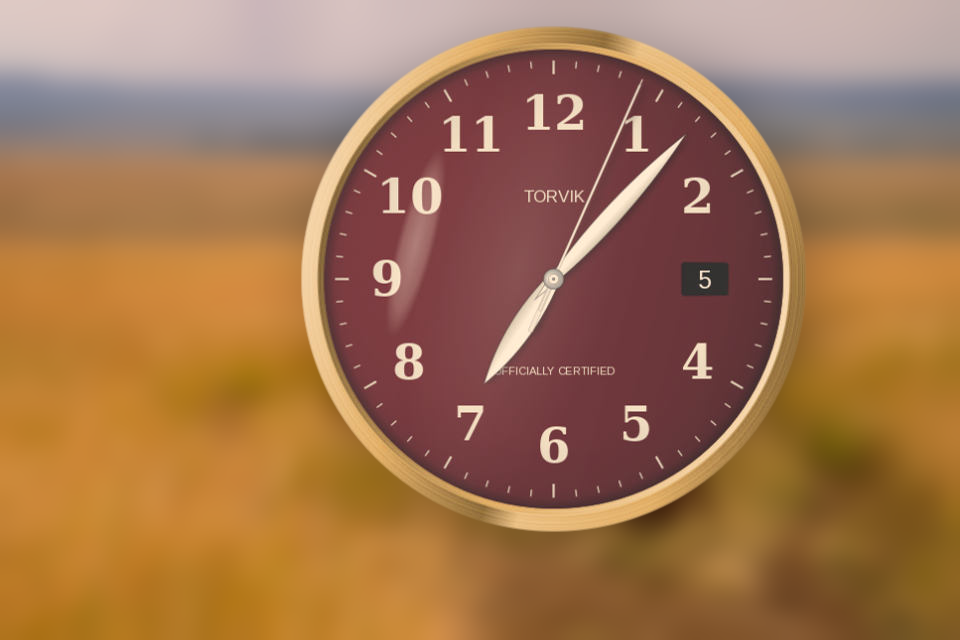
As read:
7.07.04
